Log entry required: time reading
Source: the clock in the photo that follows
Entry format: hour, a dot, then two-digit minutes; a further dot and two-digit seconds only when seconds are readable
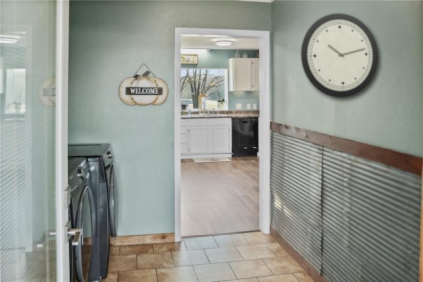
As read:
10.13
